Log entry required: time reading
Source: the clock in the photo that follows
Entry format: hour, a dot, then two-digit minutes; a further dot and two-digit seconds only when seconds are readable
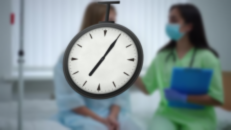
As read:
7.05
